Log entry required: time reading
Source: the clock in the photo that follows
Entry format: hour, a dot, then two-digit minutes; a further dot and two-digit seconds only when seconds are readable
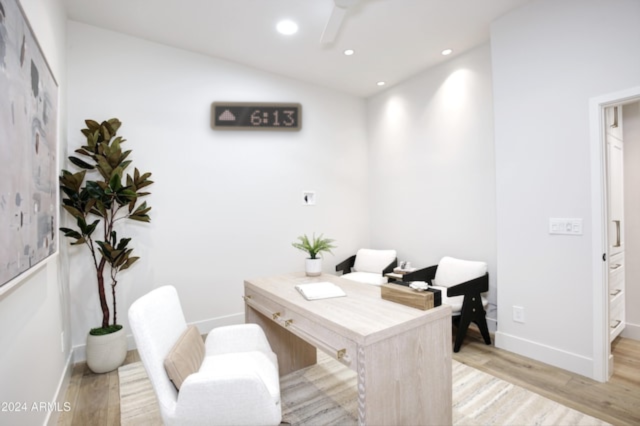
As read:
6.13
